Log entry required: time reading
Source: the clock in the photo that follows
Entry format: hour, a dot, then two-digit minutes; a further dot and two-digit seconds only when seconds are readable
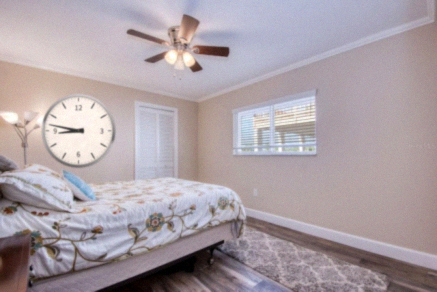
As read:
8.47
